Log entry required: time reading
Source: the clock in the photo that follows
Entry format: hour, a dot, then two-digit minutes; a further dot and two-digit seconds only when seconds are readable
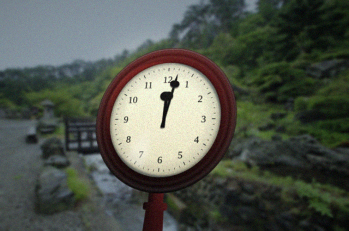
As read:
12.02
